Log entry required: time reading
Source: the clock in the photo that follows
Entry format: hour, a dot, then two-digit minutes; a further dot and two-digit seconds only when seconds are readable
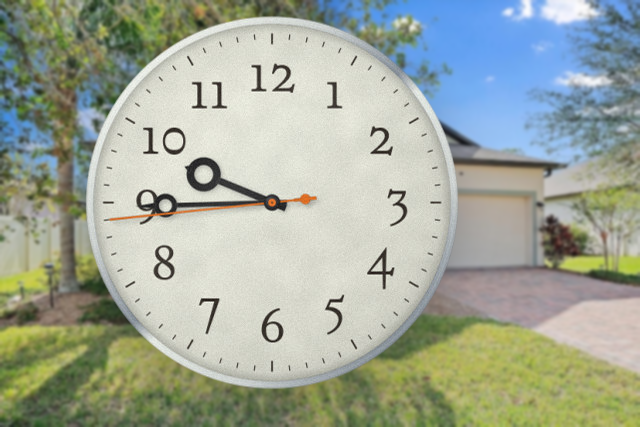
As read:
9.44.44
